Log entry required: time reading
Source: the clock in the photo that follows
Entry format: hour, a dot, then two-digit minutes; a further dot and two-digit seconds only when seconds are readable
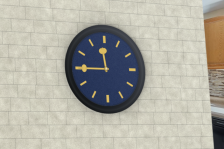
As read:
11.45
